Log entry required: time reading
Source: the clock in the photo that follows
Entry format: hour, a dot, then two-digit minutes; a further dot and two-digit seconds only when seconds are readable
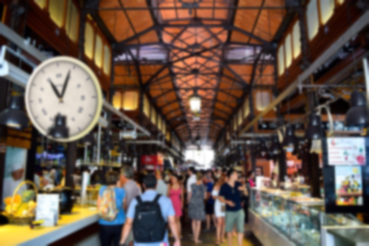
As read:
11.04
